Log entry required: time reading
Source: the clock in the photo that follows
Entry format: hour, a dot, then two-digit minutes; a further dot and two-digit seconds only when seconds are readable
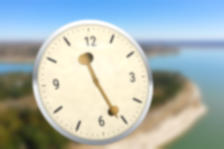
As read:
11.26
